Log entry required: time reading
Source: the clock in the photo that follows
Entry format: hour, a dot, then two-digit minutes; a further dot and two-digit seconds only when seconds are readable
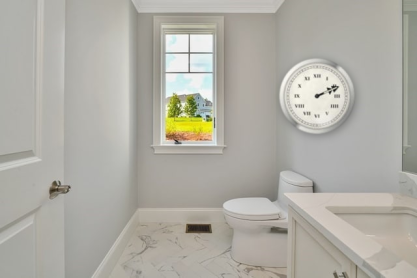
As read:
2.11
